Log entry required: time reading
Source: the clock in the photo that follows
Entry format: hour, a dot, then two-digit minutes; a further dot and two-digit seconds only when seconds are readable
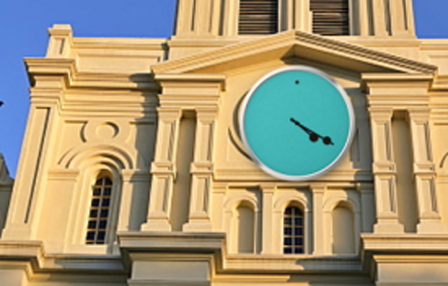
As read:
4.20
